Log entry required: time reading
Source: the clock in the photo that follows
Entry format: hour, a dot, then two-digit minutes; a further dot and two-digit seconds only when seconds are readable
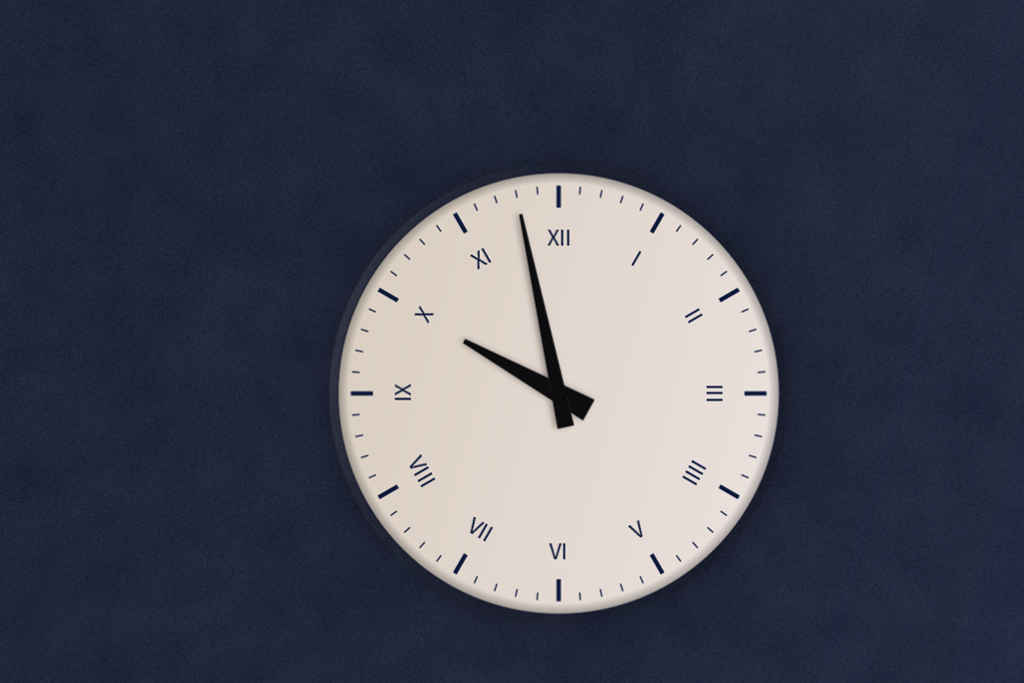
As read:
9.58
